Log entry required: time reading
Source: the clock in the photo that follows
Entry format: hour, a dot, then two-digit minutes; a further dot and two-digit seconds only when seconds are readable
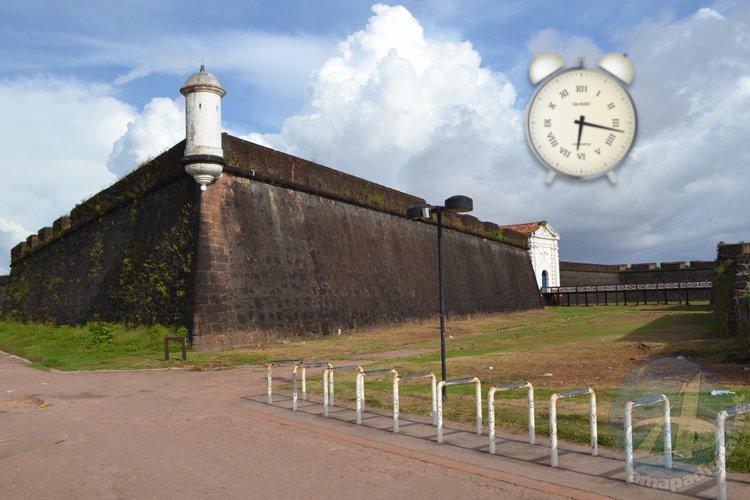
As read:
6.17
